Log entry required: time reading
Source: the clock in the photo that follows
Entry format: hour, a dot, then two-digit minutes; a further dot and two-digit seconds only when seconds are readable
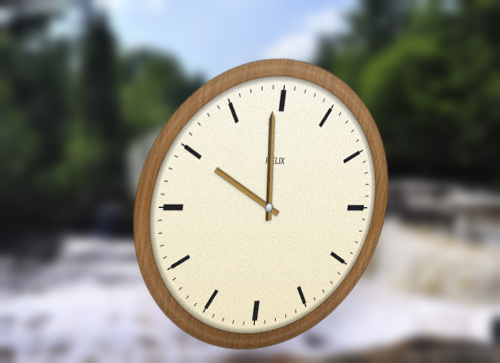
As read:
9.59
